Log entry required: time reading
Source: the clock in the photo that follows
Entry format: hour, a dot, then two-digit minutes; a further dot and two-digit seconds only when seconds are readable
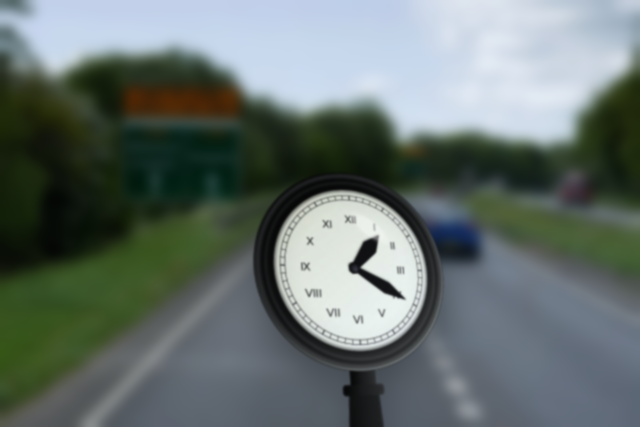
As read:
1.20
